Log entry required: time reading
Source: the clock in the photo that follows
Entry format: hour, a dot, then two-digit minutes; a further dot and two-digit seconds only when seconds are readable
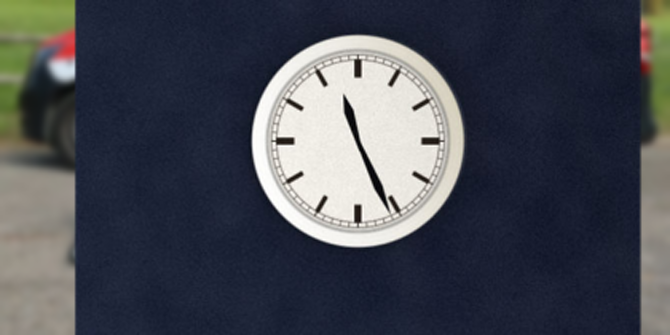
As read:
11.26
